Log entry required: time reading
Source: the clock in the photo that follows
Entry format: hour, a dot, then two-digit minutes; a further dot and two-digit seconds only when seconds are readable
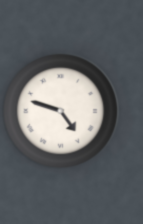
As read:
4.48
